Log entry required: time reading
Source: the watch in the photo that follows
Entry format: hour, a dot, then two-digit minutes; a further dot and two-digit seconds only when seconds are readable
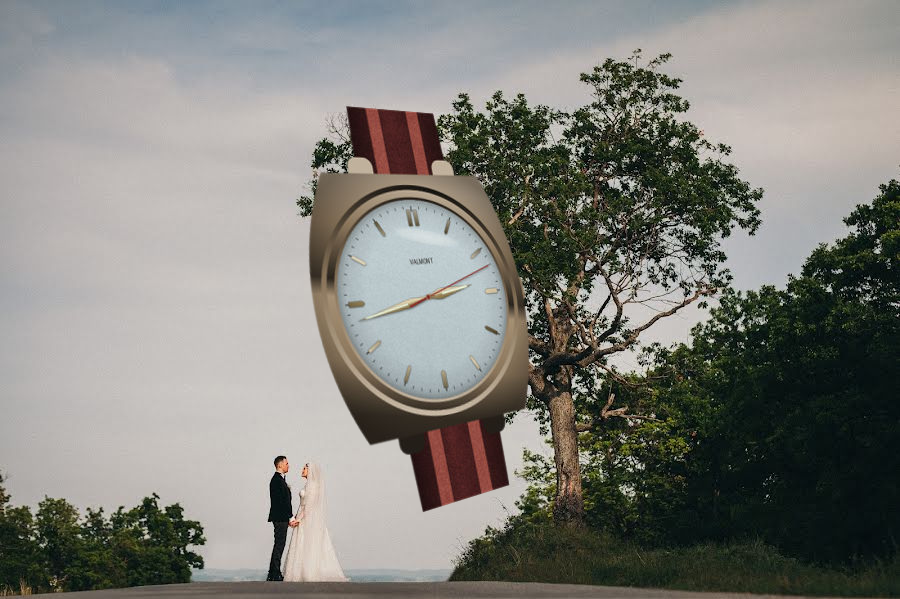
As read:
2.43.12
